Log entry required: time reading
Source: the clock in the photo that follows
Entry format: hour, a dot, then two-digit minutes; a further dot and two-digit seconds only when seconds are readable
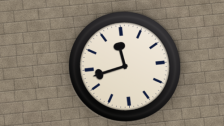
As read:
11.43
